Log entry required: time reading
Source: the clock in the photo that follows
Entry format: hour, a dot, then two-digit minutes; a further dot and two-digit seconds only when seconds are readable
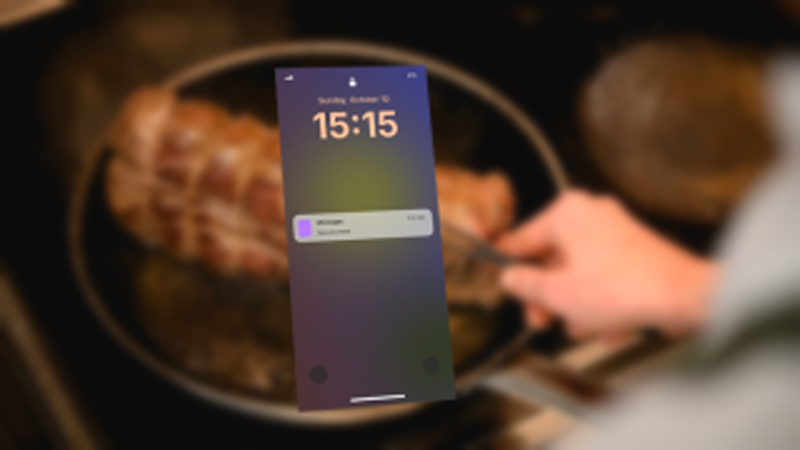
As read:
15.15
